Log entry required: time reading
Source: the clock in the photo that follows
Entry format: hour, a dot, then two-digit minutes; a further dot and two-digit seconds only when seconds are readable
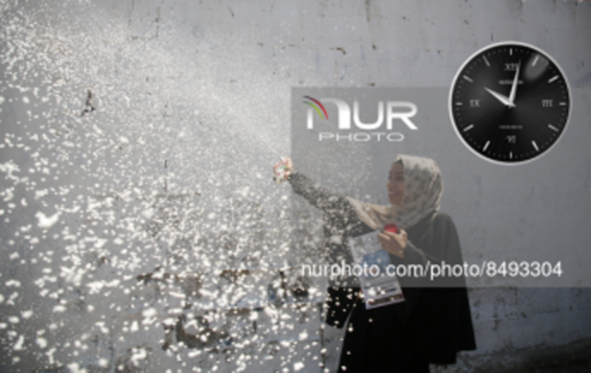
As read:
10.02
